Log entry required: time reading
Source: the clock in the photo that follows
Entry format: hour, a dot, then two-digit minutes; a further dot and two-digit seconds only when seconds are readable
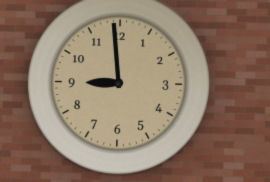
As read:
8.59
